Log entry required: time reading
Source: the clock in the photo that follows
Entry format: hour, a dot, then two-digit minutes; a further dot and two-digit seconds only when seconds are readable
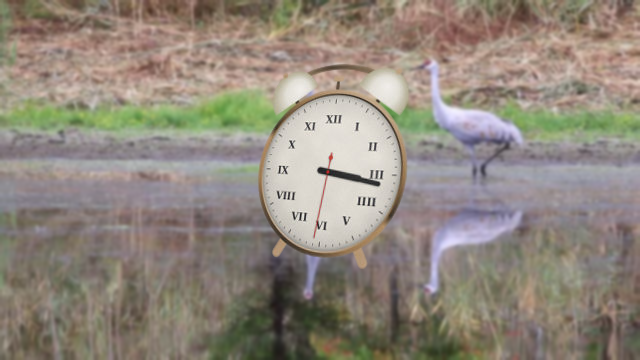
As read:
3.16.31
